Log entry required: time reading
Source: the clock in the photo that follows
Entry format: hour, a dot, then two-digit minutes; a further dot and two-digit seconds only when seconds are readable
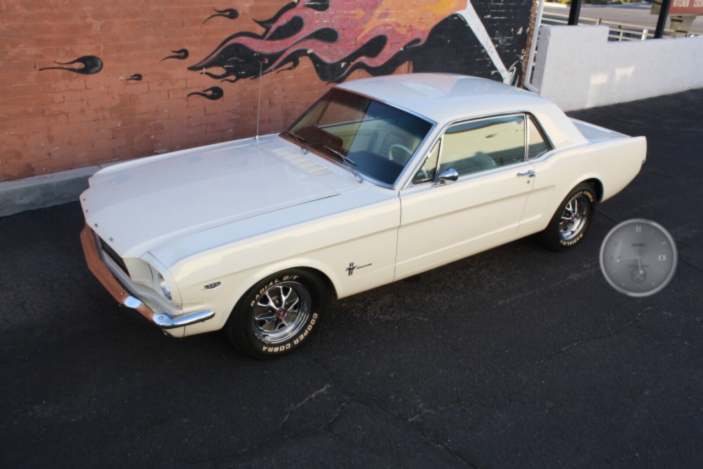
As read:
5.44
